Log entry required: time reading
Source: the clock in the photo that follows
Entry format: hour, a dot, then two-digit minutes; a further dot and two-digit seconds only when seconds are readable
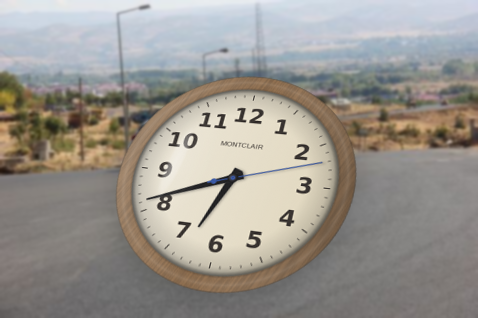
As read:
6.41.12
